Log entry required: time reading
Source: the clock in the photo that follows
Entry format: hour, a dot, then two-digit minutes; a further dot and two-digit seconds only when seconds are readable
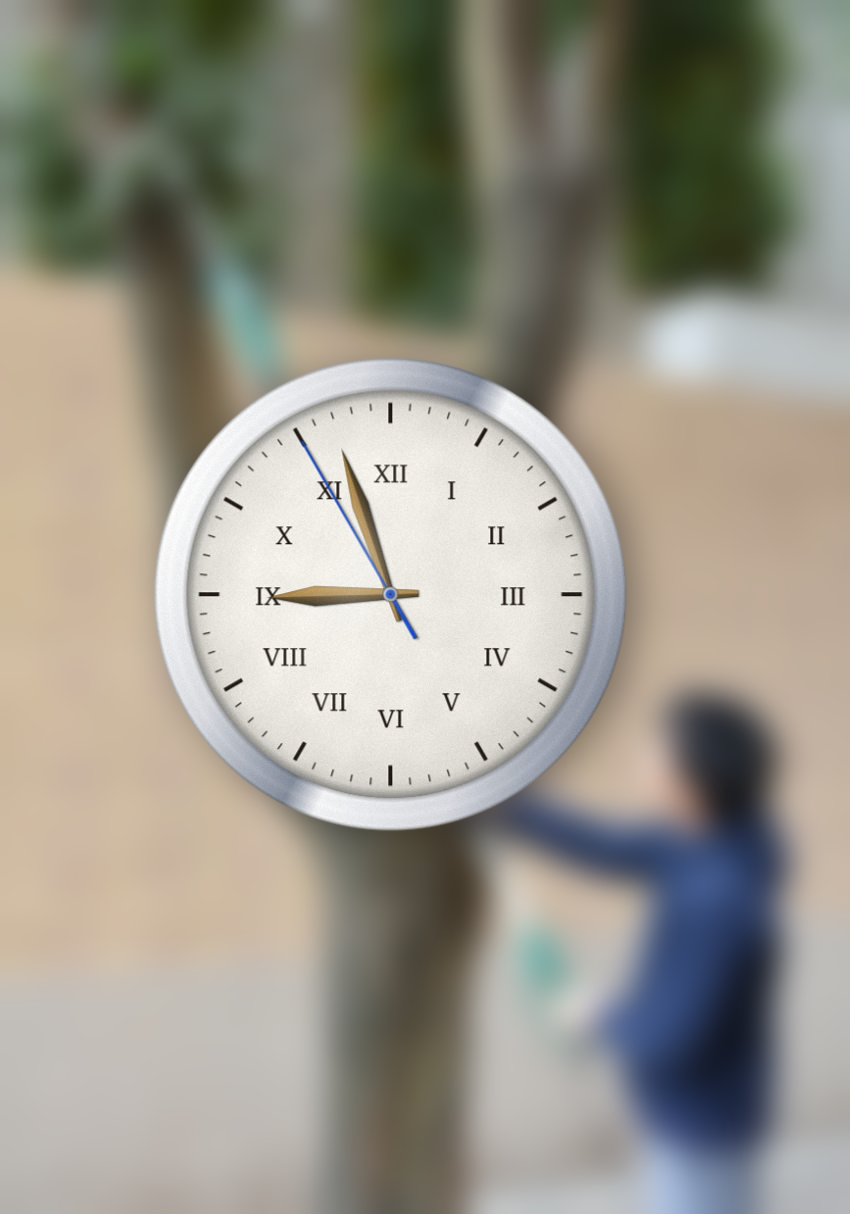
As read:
8.56.55
